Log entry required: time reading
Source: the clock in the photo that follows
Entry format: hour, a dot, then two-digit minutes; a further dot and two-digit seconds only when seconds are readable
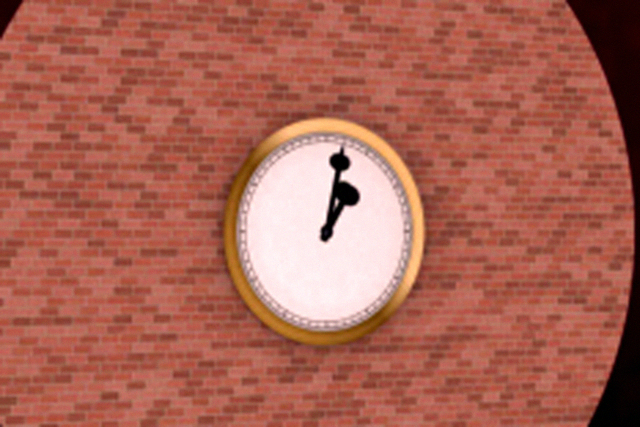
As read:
1.02
